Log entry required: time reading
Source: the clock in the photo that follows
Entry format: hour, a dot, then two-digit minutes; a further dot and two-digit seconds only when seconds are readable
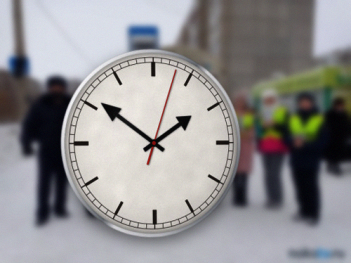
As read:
1.51.03
